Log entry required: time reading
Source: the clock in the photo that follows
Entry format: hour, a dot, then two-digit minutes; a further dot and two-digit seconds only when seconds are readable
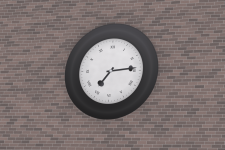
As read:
7.14
